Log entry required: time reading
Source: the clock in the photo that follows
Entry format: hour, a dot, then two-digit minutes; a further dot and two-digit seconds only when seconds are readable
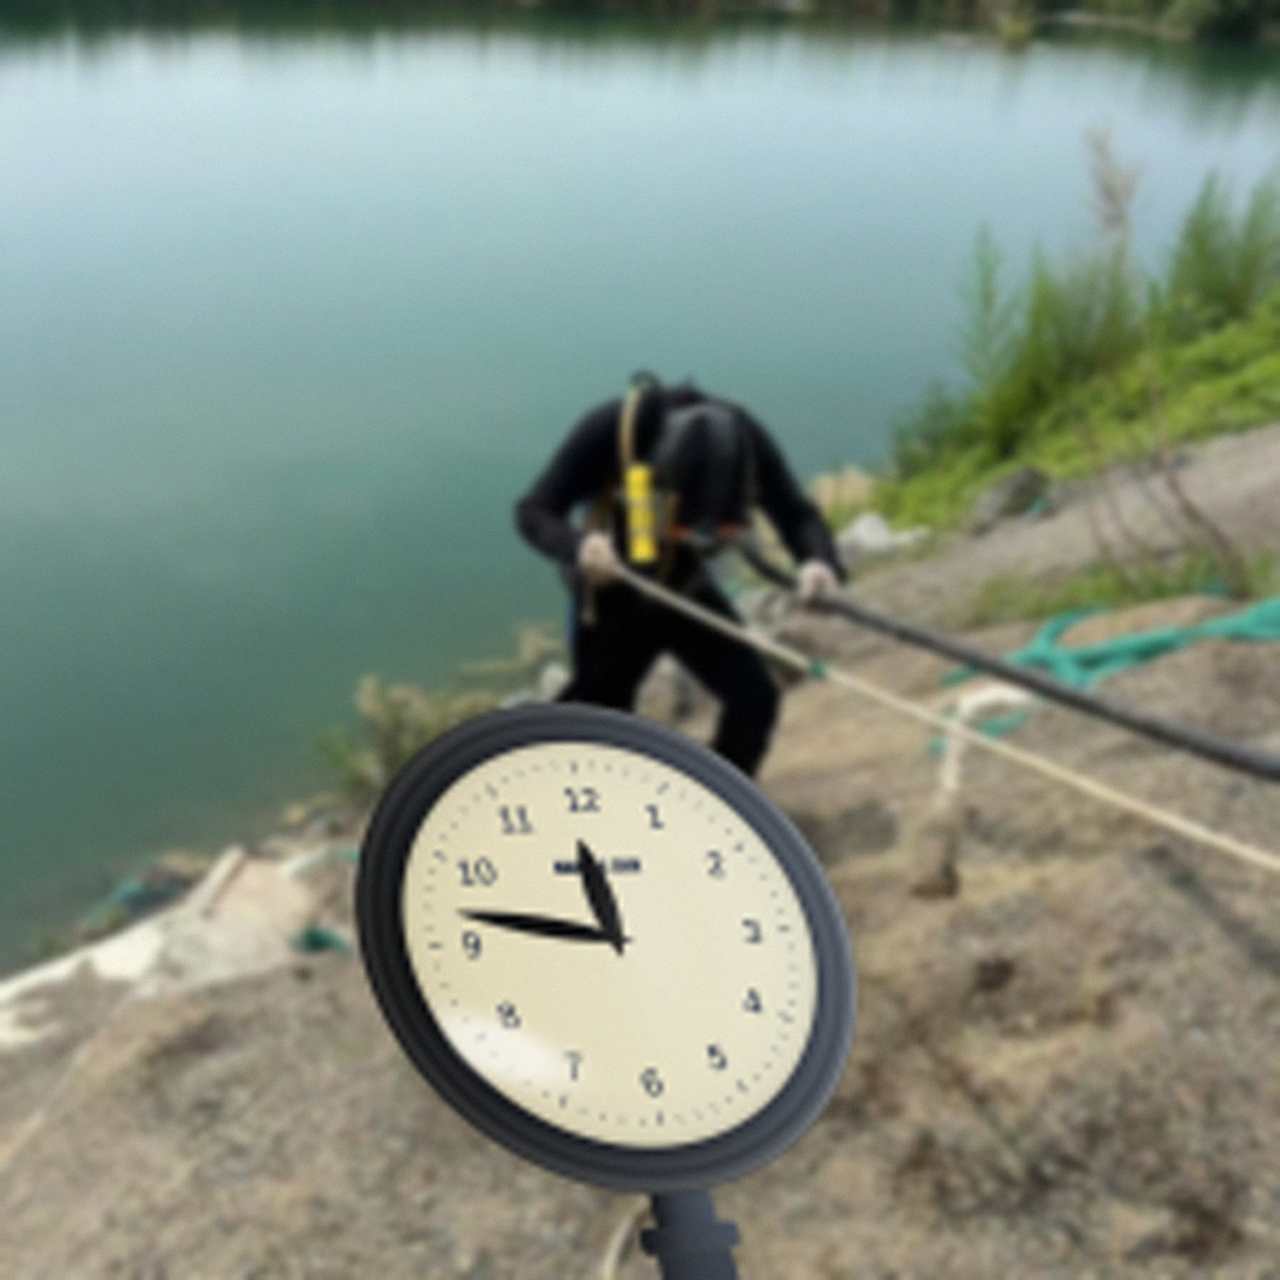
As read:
11.47
